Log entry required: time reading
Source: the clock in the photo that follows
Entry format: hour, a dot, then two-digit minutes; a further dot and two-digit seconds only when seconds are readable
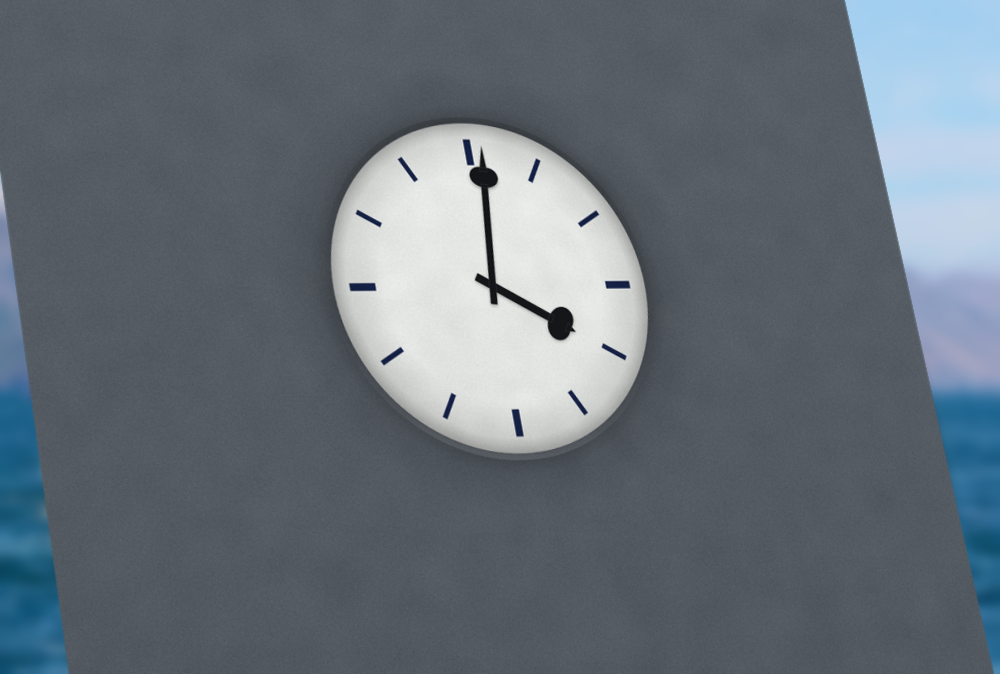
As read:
4.01
